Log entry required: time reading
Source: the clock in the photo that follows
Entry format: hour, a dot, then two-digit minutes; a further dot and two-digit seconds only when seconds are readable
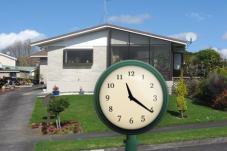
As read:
11.21
